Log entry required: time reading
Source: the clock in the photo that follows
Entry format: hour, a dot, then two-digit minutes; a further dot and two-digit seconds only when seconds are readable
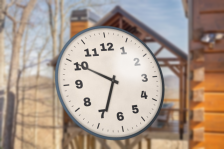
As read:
6.50
